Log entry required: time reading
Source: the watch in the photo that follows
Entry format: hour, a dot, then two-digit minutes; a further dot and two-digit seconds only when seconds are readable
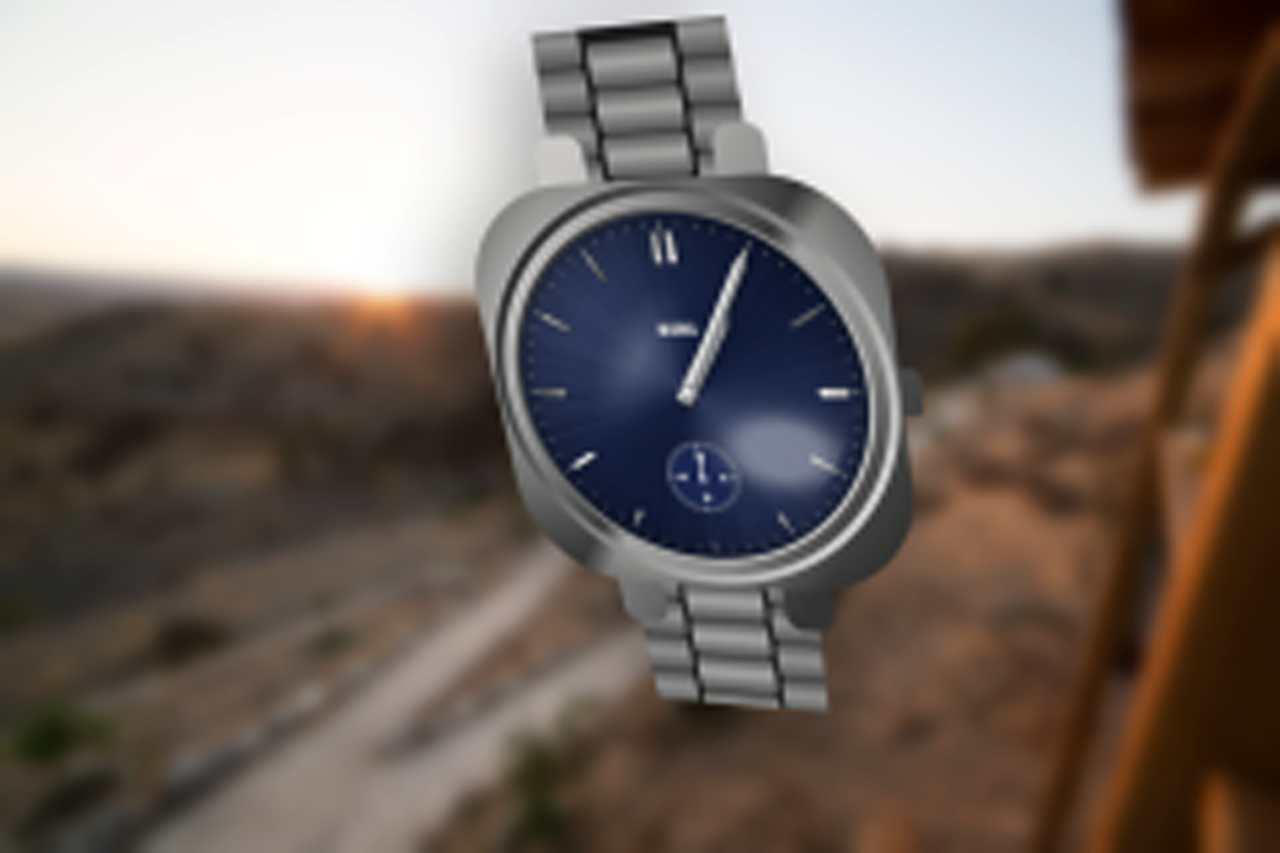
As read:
1.05
